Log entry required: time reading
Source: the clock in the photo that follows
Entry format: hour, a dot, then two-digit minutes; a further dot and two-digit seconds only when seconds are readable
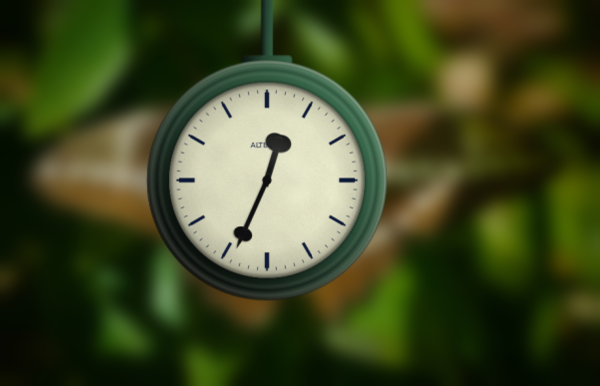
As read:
12.34
